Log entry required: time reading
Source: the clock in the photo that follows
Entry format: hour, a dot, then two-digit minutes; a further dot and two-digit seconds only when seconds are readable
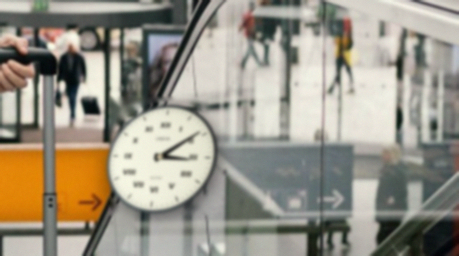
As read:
3.09
